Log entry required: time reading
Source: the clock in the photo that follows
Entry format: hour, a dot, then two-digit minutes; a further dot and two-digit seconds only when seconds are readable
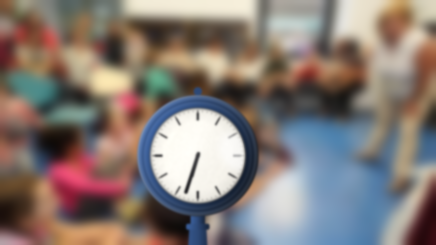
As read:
6.33
